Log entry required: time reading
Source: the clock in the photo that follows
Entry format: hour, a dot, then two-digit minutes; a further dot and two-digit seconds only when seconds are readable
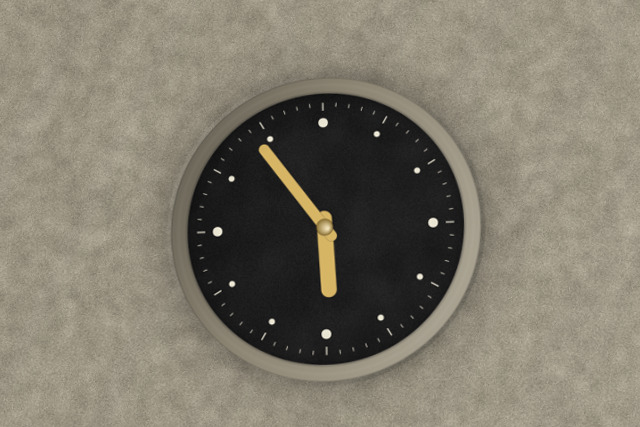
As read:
5.54
